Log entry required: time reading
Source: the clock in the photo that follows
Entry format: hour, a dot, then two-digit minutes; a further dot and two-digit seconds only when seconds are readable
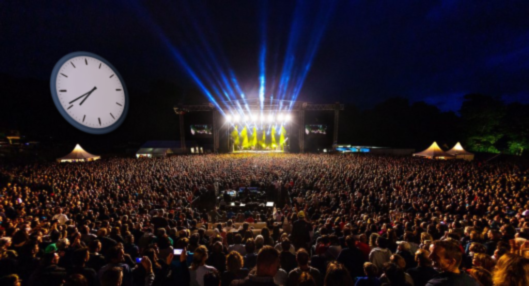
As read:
7.41
